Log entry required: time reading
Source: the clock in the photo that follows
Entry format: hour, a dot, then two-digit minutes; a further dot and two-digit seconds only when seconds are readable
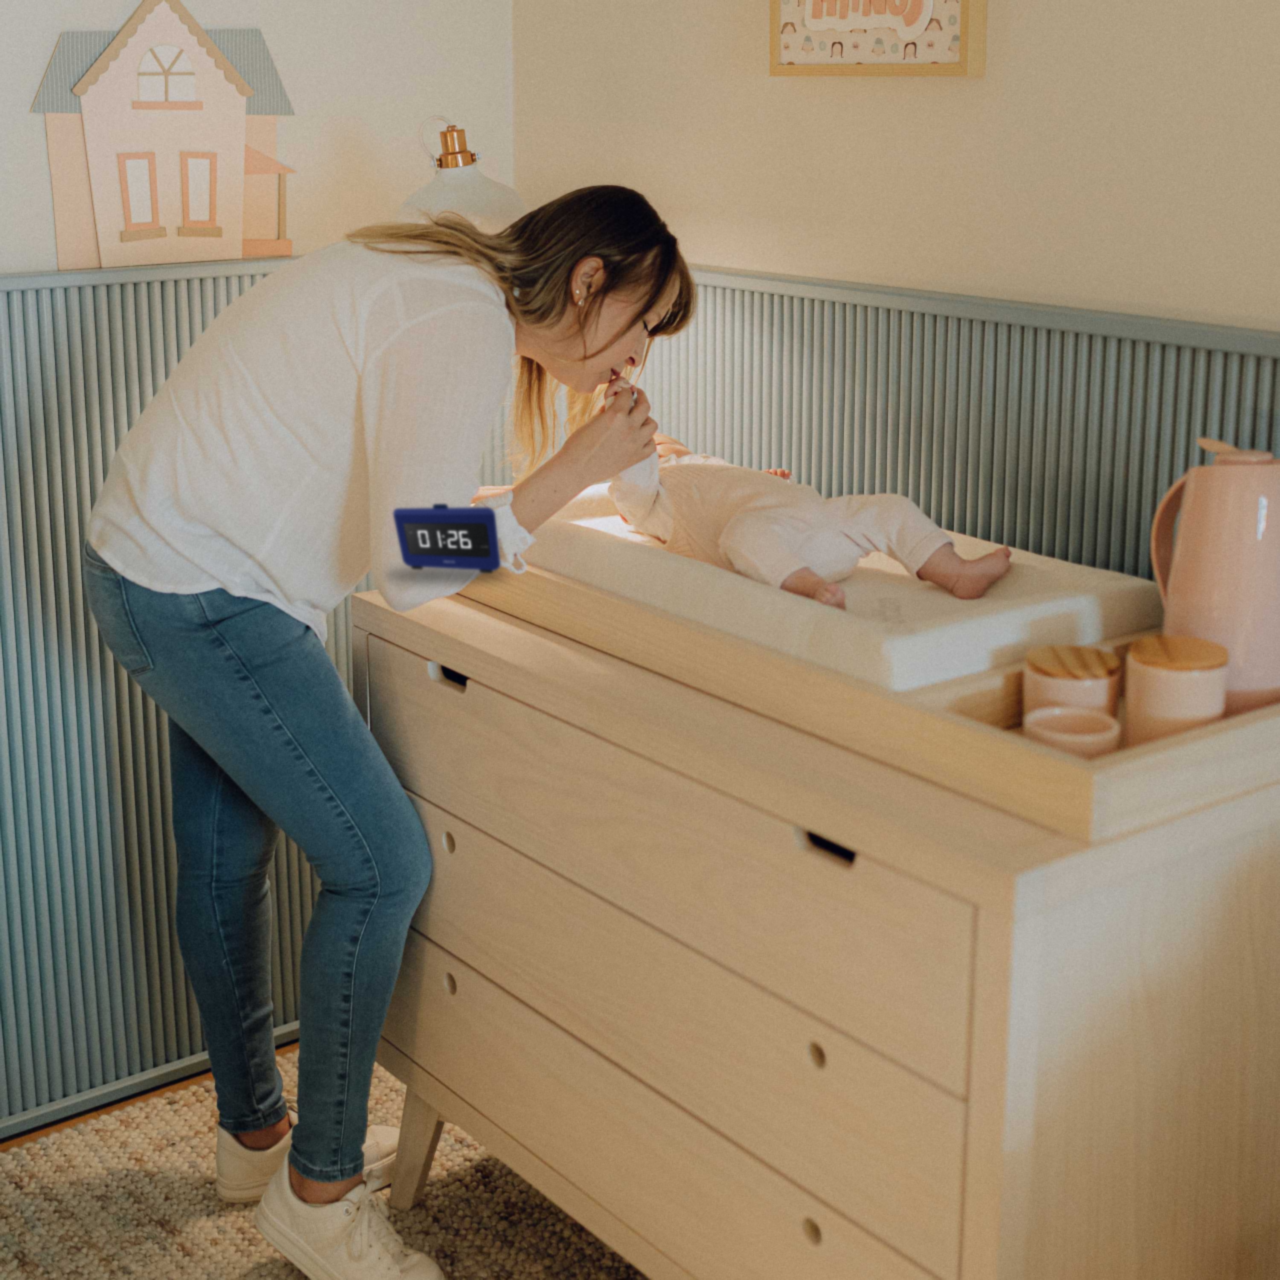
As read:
1.26
